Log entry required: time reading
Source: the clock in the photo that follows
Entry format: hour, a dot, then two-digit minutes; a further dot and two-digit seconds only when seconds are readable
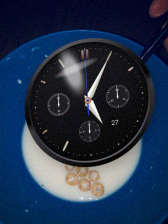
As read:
5.05
